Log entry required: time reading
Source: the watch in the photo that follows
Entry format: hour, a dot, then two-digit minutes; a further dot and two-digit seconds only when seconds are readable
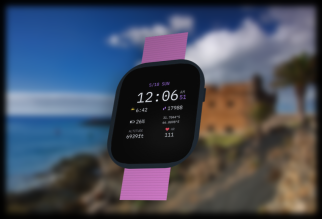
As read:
12.06
